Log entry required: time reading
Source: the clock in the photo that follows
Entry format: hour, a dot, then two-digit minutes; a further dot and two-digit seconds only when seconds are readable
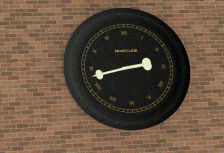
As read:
2.43
